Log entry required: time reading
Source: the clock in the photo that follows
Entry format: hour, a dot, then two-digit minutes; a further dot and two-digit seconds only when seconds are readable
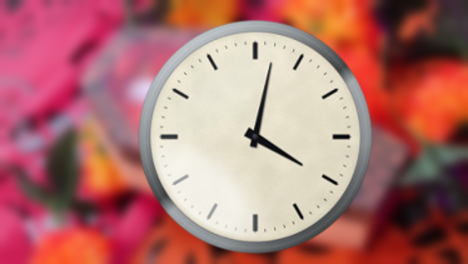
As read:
4.02
